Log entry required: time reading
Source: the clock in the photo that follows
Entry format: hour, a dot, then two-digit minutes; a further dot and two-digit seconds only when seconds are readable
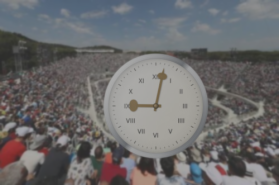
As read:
9.02
